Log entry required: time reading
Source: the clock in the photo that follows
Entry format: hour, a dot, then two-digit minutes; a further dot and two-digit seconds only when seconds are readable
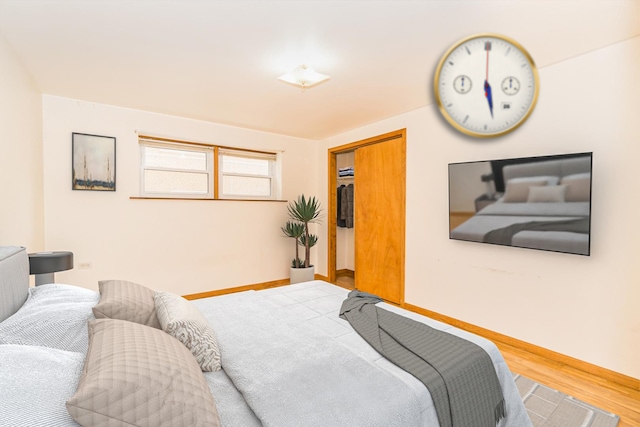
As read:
5.28
